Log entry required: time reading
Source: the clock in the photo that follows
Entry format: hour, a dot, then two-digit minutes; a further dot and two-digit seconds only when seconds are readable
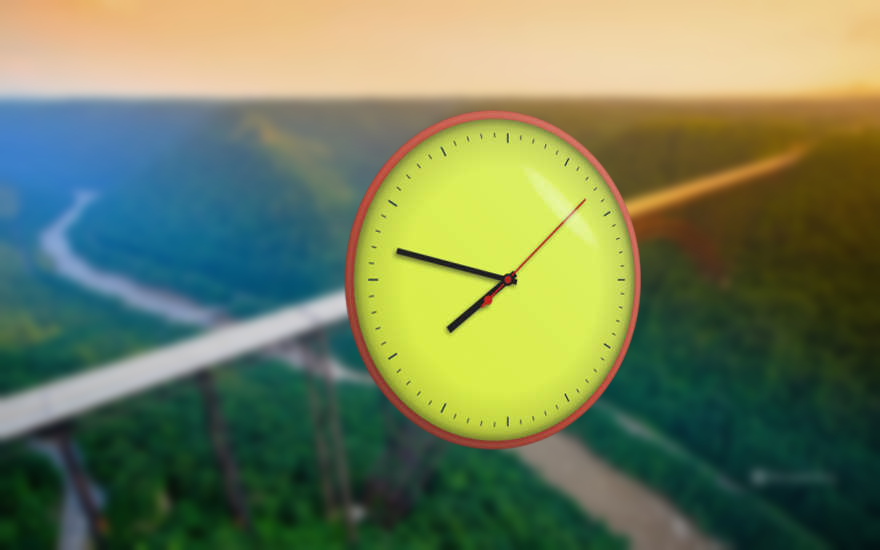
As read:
7.47.08
